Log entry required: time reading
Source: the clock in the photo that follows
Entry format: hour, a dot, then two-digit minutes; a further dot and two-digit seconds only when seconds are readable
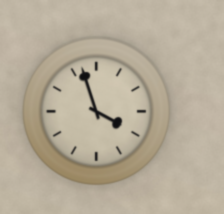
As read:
3.57
